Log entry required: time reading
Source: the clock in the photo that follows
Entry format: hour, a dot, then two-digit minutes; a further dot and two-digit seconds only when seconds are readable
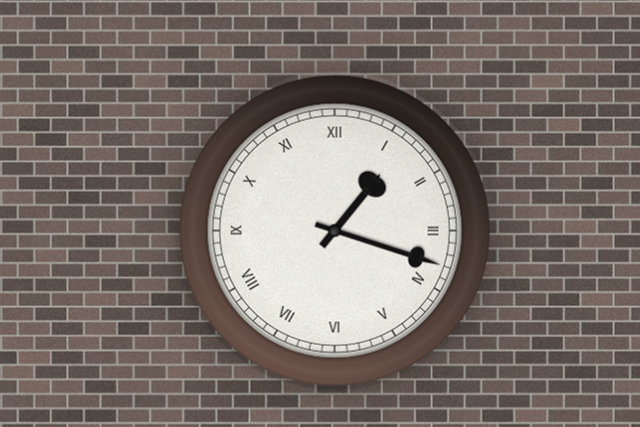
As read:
1.18
